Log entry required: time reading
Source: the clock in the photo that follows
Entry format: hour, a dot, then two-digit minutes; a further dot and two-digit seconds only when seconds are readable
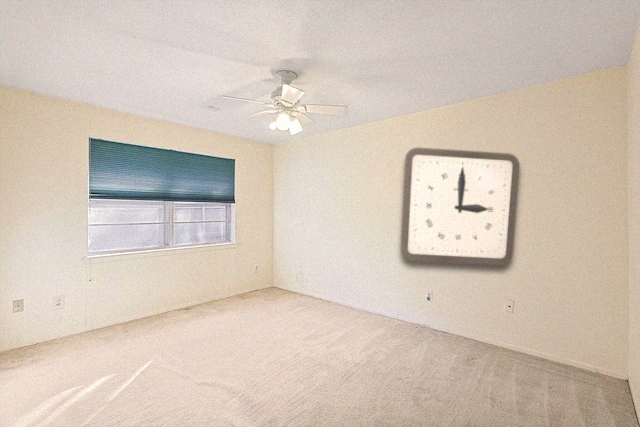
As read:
3.00
